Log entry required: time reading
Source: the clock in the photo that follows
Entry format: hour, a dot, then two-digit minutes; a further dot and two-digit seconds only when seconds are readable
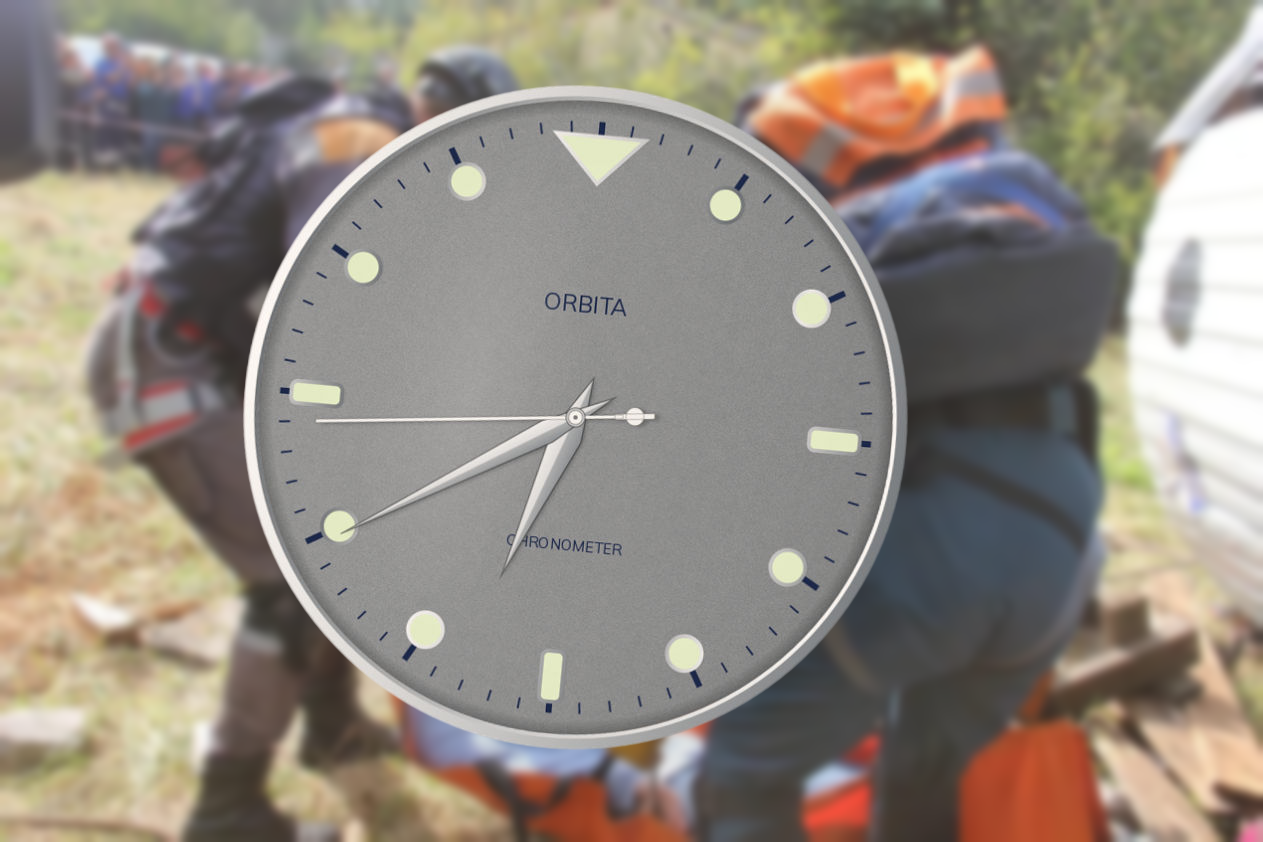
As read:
6.39.44
